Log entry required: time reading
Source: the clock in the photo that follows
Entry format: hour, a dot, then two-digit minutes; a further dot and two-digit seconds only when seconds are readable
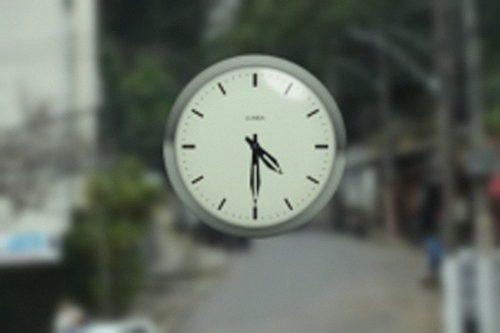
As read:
4.30
